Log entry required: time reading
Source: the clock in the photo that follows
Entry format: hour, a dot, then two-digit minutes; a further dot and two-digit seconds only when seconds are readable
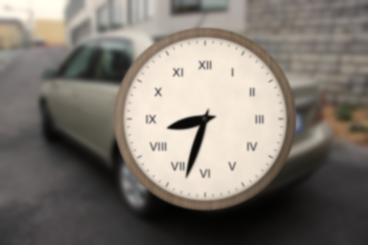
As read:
8.33
